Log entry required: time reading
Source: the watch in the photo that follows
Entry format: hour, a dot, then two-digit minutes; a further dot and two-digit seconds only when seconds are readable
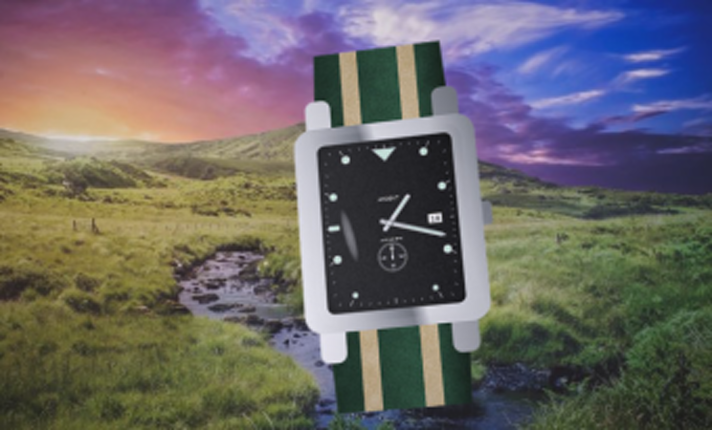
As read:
1.18
